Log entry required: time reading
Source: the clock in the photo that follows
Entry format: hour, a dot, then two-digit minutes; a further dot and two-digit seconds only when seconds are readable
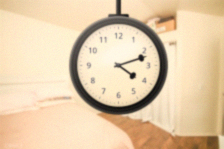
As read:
4.12
